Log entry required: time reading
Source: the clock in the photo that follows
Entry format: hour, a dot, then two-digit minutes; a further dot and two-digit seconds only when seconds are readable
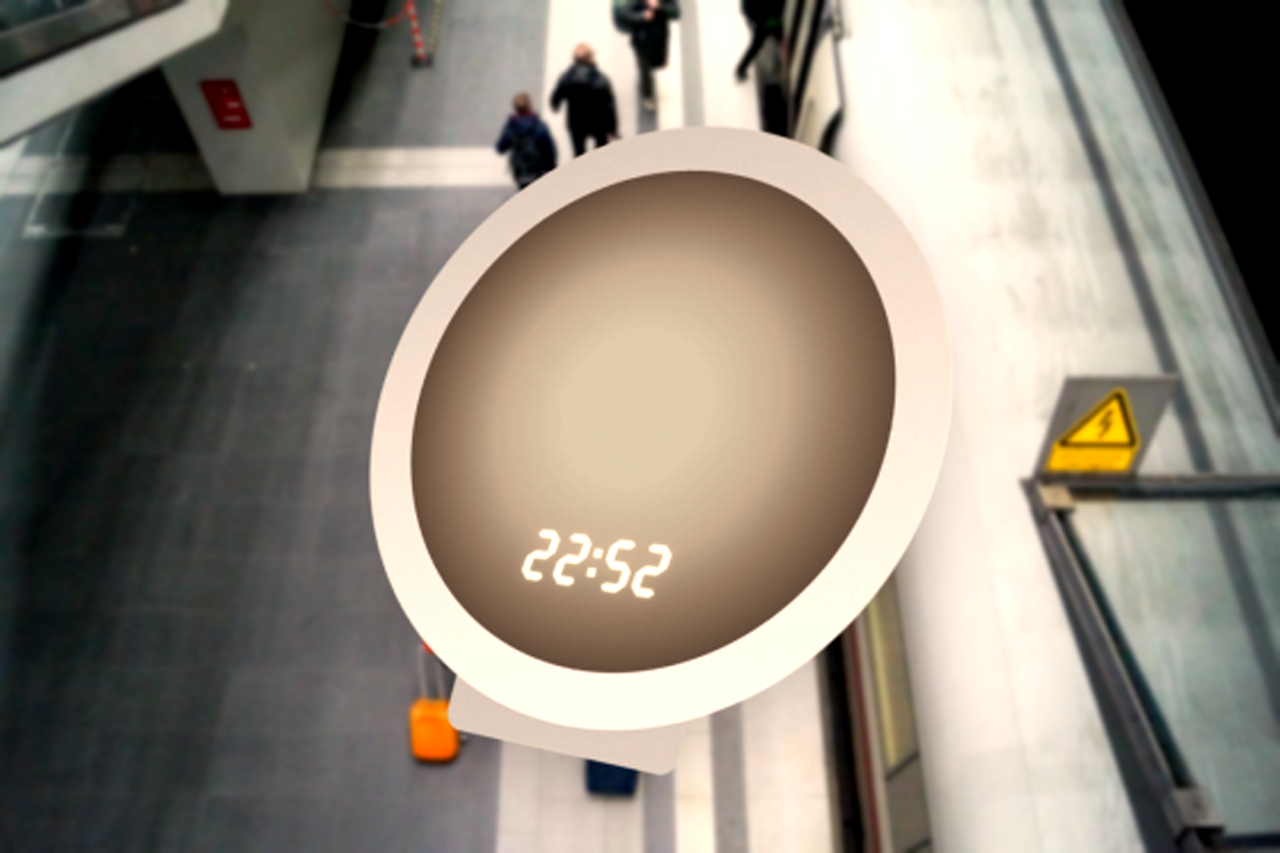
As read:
22.52
